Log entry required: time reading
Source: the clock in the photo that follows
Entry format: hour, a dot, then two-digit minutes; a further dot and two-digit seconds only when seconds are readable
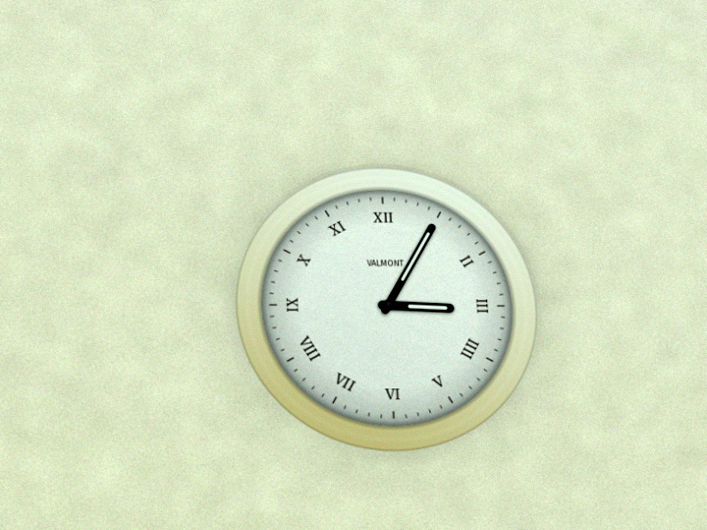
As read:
3.05
